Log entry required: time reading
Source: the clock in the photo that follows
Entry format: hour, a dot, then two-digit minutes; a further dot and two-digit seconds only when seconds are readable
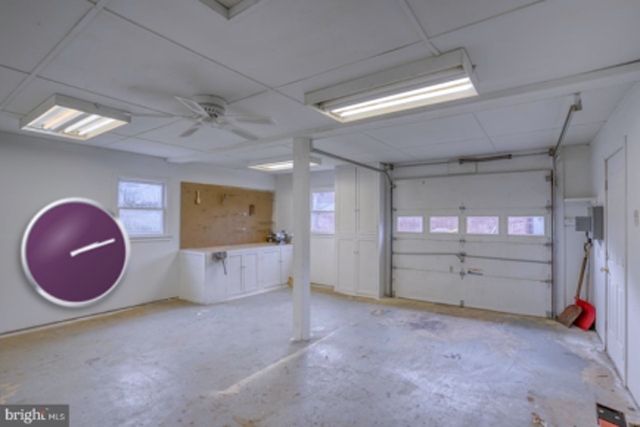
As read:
2.12
